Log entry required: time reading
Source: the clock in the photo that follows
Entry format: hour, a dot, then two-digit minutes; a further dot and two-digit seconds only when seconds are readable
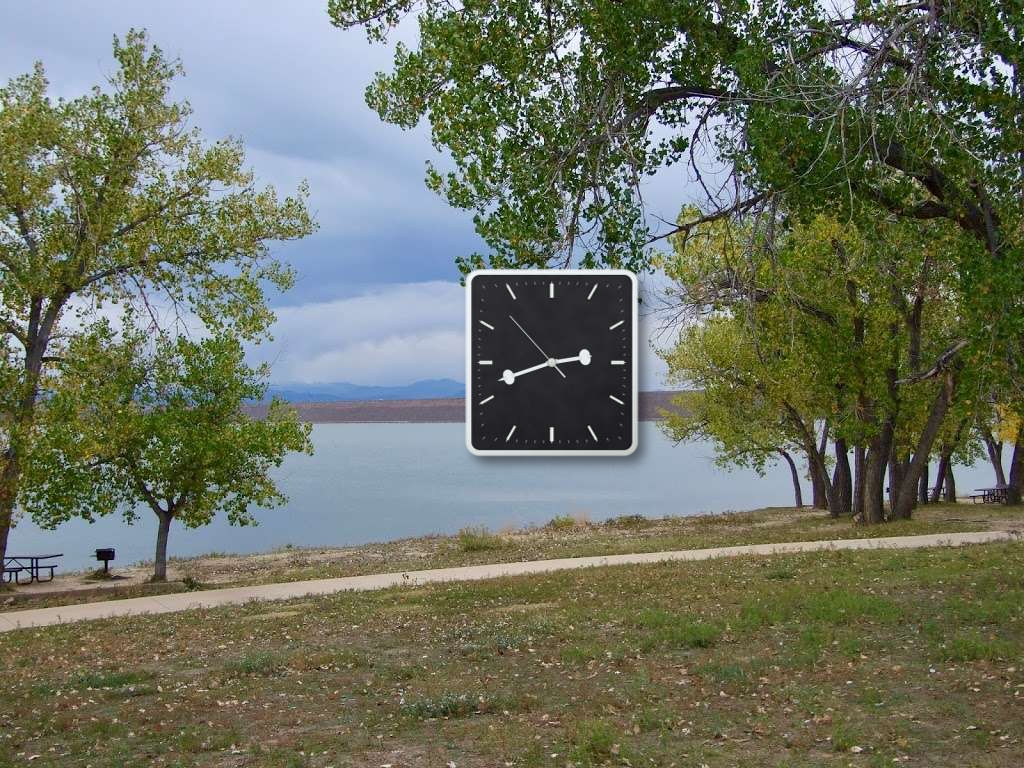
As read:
2.41.53
